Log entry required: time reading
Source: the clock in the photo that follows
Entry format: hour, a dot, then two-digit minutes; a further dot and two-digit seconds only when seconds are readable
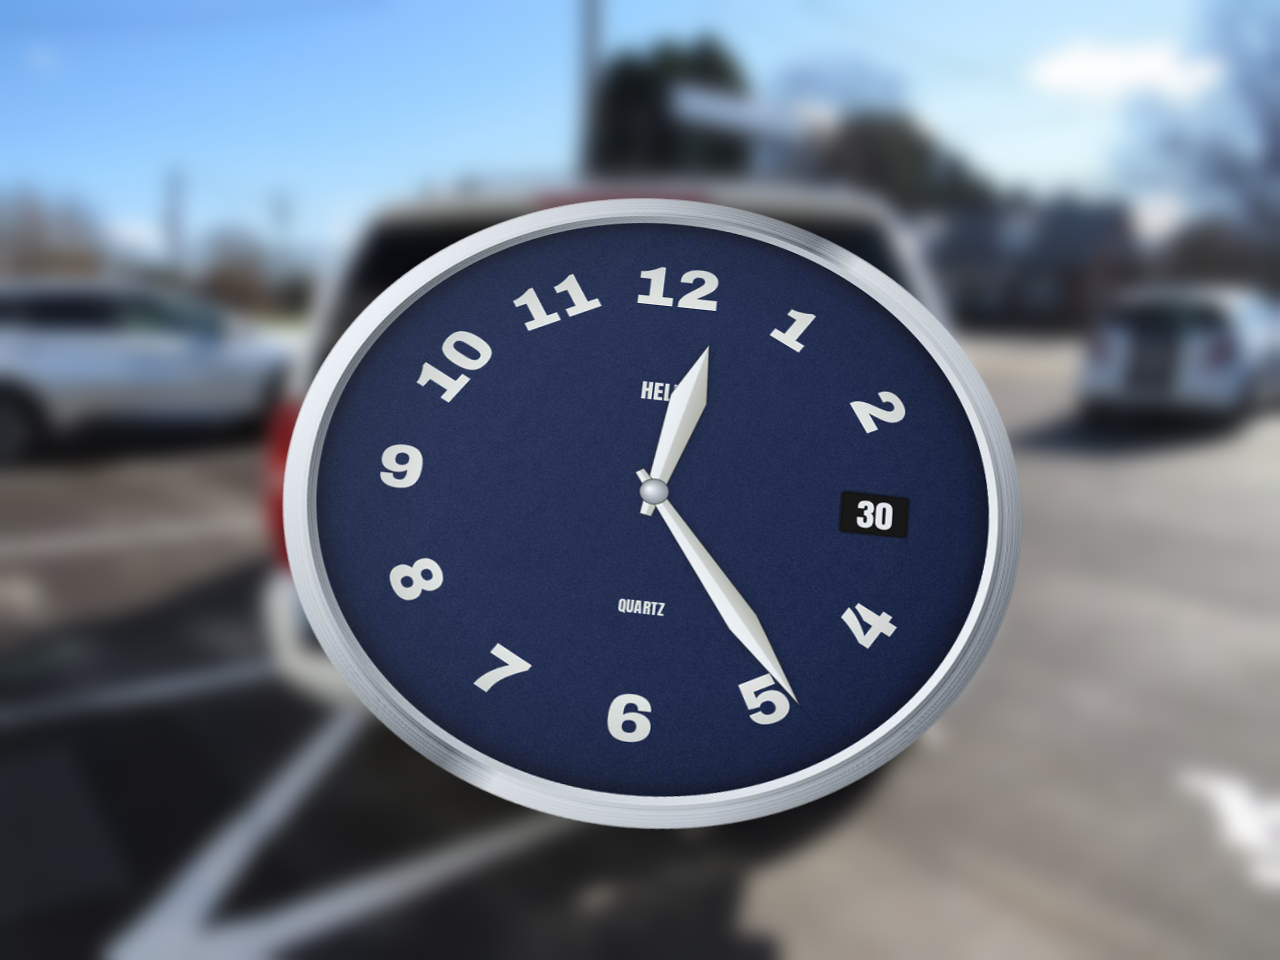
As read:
12.24
